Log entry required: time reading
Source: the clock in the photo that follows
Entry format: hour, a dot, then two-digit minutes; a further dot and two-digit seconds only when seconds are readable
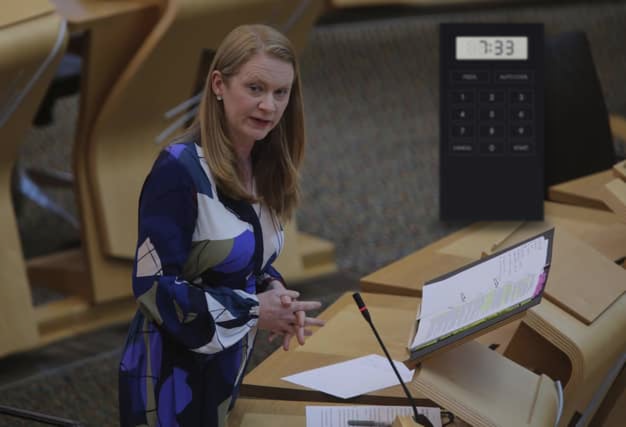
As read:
7.33
